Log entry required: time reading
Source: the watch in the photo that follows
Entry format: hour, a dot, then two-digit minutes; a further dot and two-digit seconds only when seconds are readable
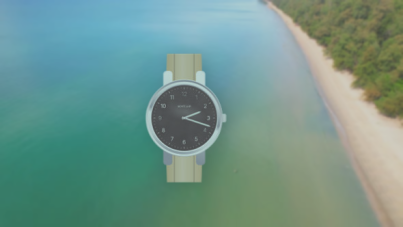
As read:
2.18
